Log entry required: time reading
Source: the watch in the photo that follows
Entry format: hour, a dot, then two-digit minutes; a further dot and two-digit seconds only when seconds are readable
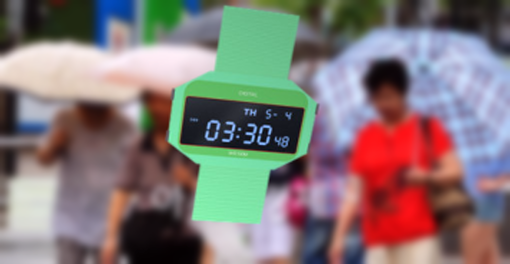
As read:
3.30.48
